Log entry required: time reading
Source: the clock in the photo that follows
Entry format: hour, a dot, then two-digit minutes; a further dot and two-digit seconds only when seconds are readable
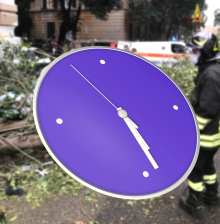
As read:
5.27.55
